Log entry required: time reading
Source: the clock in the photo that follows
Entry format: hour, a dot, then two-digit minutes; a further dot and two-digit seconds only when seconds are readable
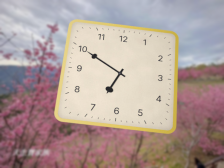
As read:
6.50
